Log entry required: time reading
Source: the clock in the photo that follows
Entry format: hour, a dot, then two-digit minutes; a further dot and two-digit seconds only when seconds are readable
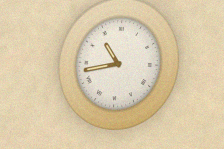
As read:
10.43
